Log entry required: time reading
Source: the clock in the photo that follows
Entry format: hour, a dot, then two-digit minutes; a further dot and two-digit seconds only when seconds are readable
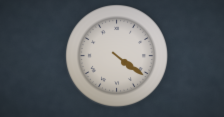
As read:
4.21
